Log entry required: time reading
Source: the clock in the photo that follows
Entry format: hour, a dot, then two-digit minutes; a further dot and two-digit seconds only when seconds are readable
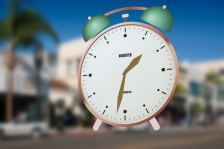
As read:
1.32
